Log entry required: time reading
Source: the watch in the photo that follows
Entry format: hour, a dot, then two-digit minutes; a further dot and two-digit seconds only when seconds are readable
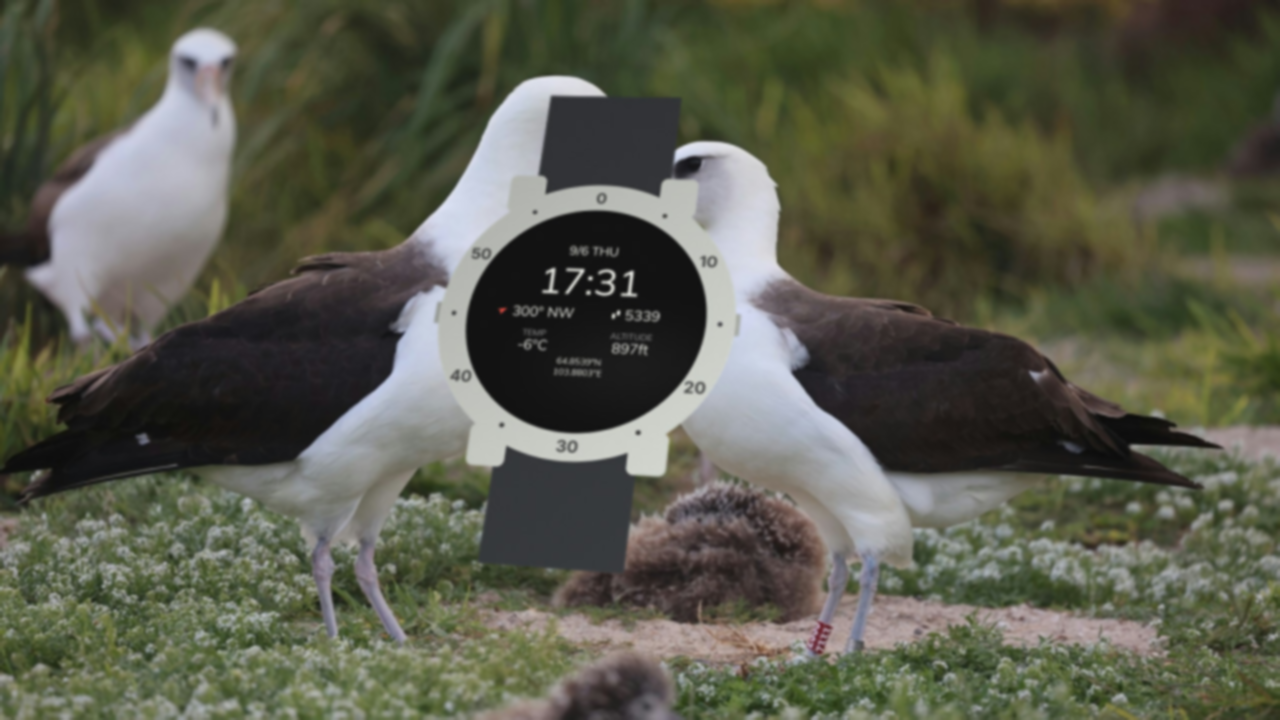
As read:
17.31
